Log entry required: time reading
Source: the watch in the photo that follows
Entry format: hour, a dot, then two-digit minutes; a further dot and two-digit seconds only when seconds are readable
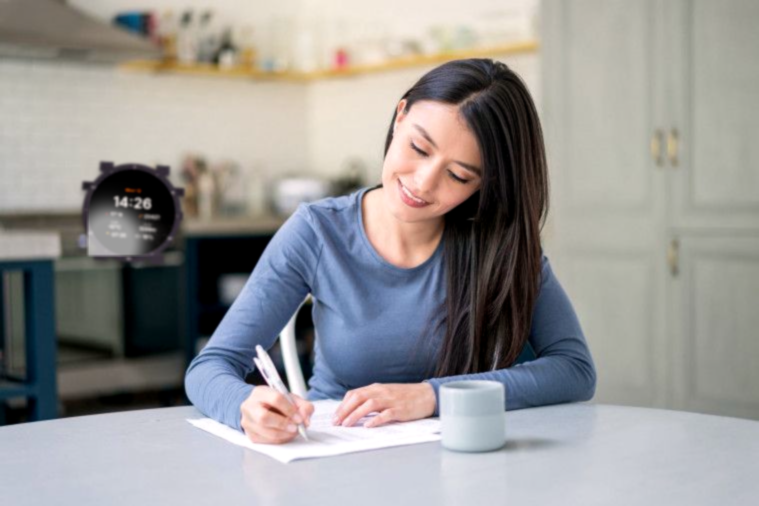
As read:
14.26
